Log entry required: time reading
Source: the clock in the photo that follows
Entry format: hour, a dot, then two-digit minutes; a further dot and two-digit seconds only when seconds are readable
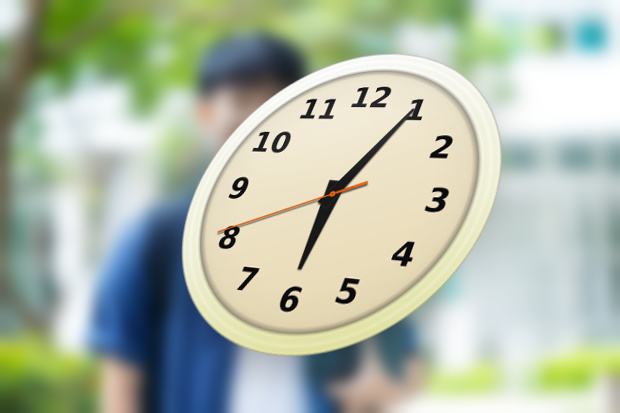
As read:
6.04.41
